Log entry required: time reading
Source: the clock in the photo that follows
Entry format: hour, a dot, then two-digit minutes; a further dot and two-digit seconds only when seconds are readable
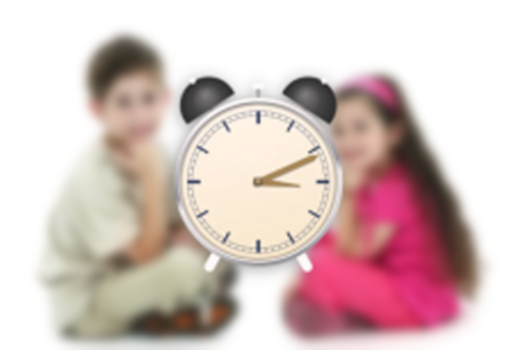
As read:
3.11
